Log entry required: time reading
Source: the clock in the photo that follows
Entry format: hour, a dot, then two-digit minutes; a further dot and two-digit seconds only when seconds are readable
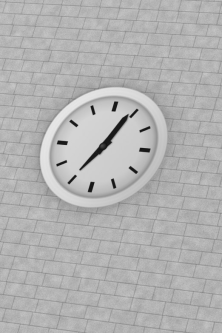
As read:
7.04
